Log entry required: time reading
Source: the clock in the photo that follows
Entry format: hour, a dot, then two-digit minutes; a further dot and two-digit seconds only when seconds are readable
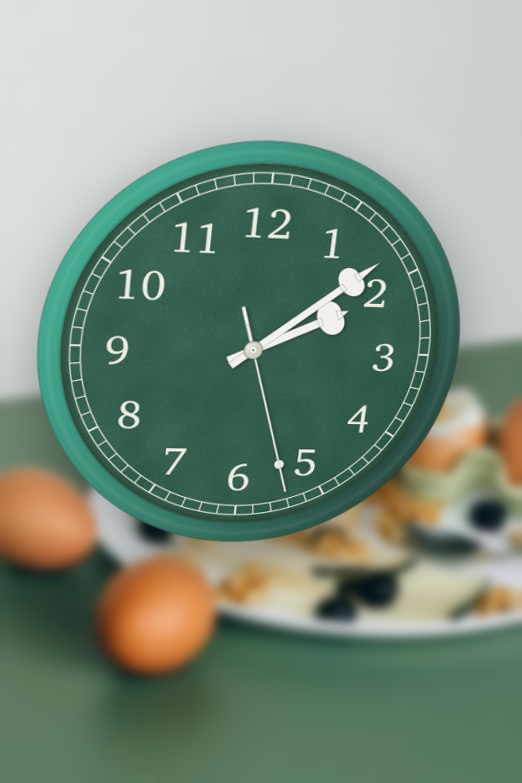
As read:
2.08.27
